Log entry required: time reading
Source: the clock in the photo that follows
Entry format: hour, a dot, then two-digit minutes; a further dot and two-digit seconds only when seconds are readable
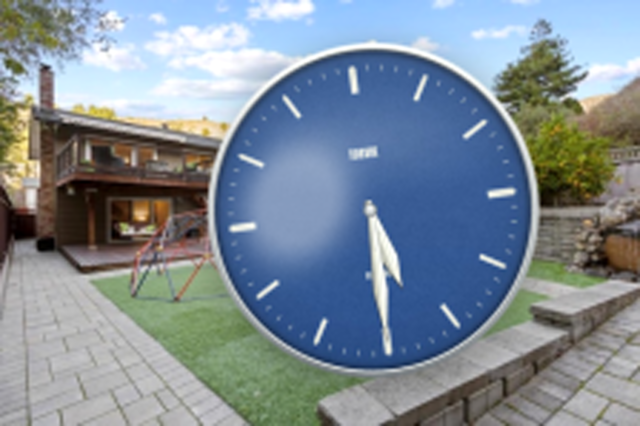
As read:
5.30
